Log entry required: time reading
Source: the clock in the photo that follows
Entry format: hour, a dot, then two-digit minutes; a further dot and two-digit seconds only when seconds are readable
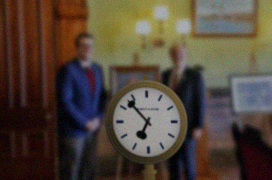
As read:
6.53
